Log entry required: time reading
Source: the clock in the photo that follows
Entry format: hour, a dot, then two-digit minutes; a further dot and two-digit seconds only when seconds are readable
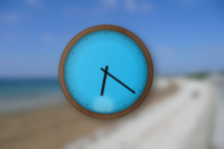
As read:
6.21
